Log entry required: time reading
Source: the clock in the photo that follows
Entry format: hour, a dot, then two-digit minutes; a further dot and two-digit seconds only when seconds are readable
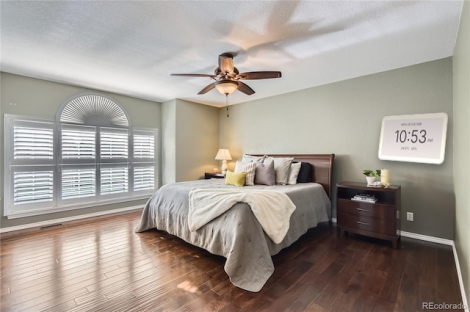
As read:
10.53
